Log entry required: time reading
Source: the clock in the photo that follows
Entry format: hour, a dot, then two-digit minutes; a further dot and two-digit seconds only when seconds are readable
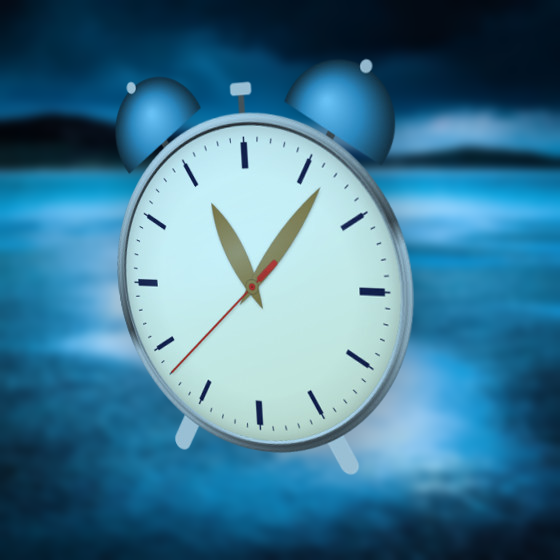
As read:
11.06.38
